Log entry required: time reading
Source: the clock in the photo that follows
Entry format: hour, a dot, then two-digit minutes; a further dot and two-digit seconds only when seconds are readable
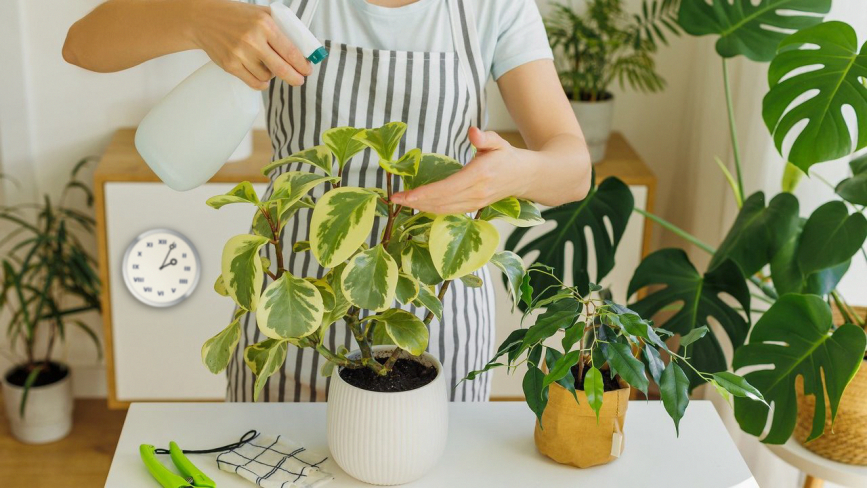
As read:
2.04
